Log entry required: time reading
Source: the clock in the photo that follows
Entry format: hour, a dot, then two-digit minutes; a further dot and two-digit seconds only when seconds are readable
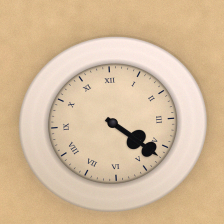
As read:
4.22
